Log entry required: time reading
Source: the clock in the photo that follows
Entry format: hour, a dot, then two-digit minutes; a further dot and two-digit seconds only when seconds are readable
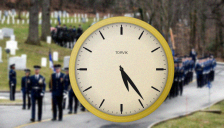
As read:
5.24
